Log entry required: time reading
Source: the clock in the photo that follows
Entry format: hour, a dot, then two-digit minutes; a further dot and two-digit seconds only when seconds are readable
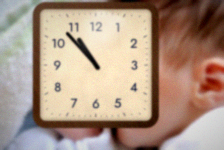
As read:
10.53
